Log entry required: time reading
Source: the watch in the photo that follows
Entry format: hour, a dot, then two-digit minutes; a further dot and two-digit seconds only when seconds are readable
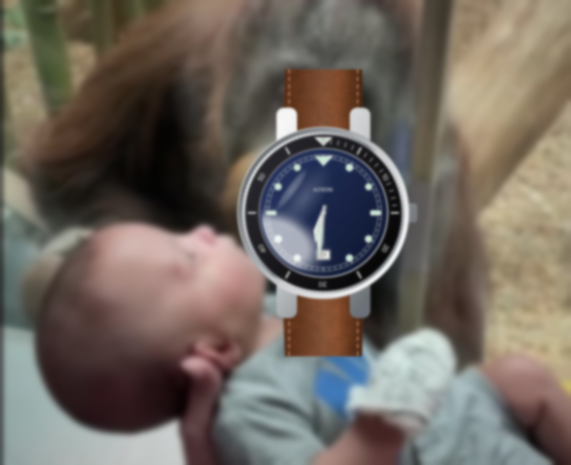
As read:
6.31
